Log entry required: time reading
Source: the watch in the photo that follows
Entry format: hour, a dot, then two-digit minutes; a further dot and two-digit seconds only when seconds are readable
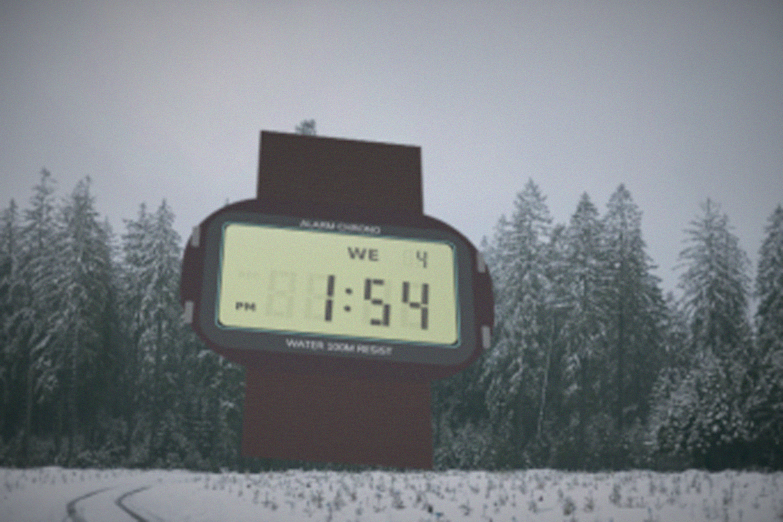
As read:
1.54
